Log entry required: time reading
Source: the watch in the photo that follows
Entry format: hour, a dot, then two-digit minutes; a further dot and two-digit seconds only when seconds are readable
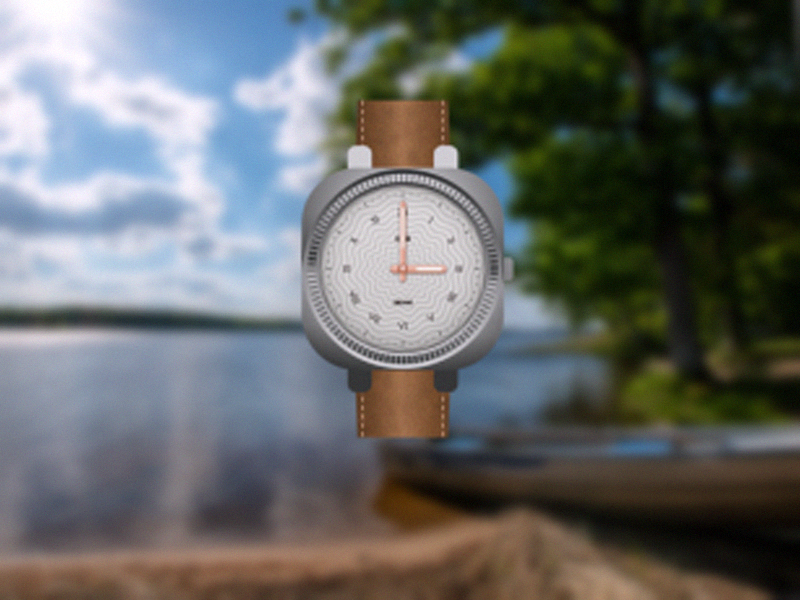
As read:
3.00
